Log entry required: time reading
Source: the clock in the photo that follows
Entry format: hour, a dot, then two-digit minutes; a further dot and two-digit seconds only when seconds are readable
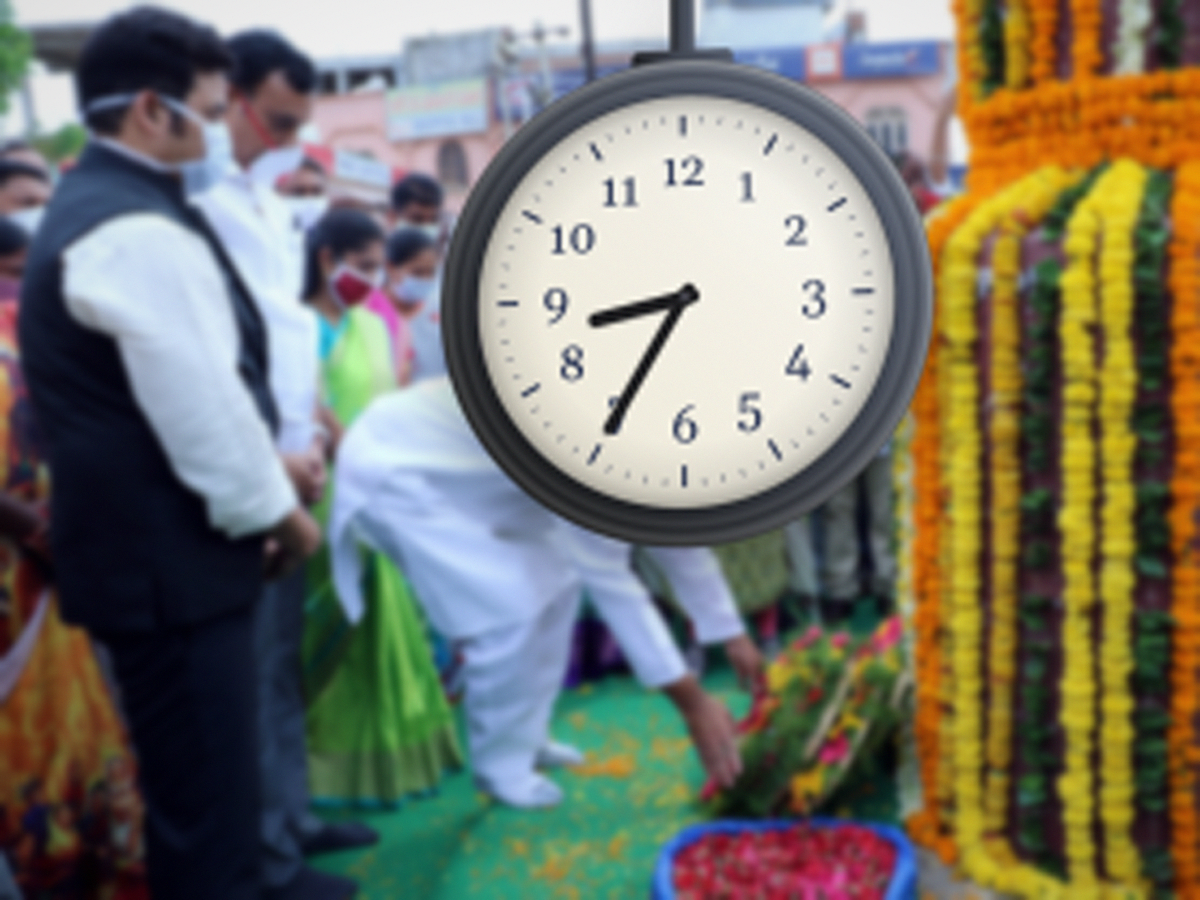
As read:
8.35
